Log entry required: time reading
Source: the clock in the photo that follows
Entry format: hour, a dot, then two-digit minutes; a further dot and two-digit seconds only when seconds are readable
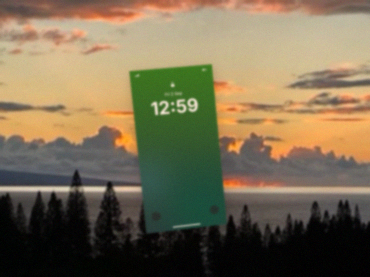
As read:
12.59
